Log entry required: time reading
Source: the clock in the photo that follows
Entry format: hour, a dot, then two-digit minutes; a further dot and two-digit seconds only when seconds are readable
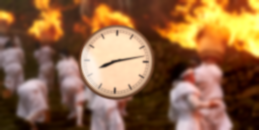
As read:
8.13
